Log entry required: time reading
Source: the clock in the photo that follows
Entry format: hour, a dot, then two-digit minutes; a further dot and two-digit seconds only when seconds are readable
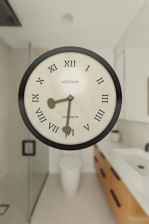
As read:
8.31
